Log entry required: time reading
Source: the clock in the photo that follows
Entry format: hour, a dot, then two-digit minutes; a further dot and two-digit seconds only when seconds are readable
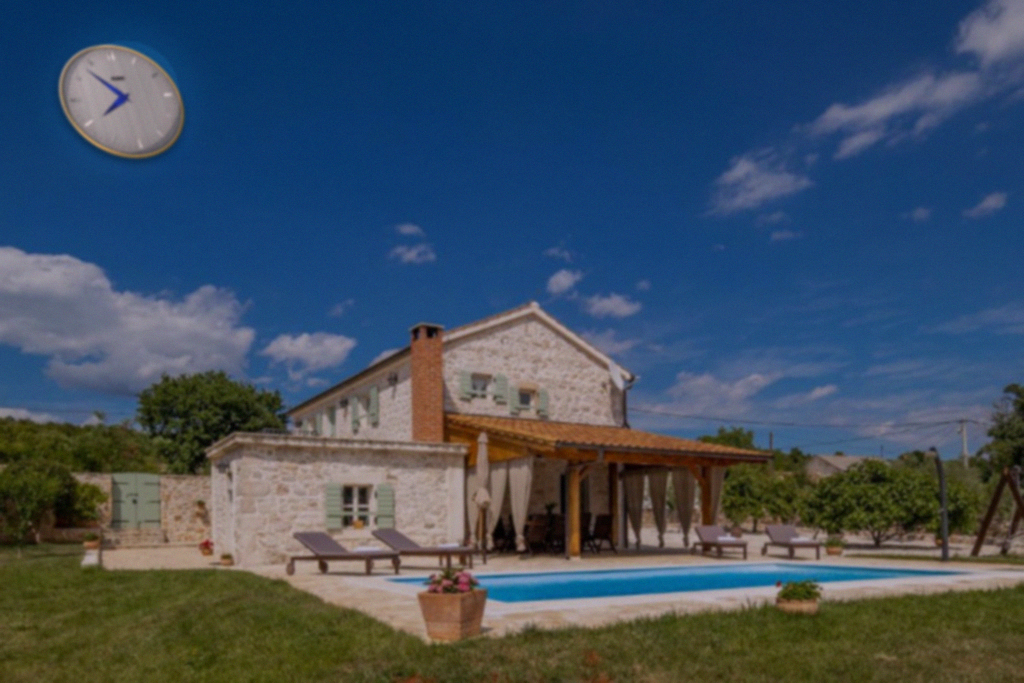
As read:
7.53
